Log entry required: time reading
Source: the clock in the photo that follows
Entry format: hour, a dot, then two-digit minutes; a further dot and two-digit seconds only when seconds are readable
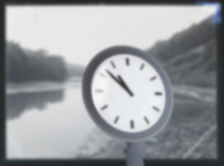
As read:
10.52
